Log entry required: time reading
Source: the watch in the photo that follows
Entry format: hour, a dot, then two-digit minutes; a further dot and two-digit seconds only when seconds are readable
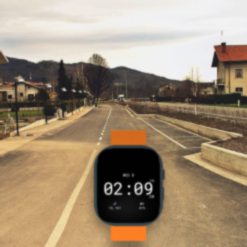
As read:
2.09
